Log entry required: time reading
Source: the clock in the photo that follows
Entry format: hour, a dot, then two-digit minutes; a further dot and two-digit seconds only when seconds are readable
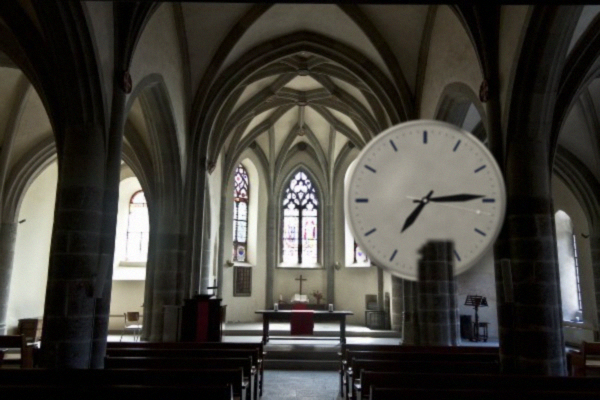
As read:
7.14.17
